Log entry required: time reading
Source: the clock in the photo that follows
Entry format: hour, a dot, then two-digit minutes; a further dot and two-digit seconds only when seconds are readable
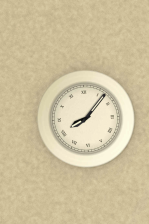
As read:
8.07
